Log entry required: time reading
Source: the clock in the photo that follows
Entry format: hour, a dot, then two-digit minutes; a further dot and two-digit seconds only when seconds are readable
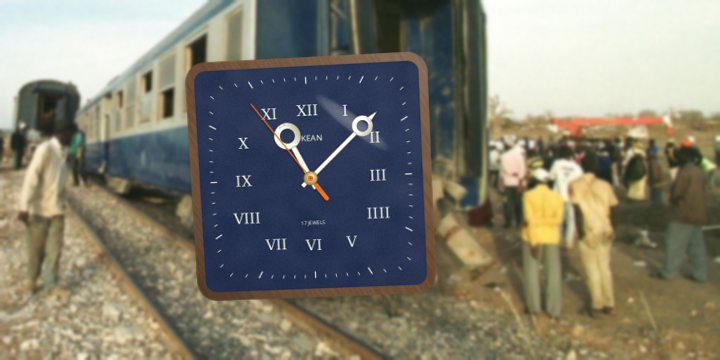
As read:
11.07.54
